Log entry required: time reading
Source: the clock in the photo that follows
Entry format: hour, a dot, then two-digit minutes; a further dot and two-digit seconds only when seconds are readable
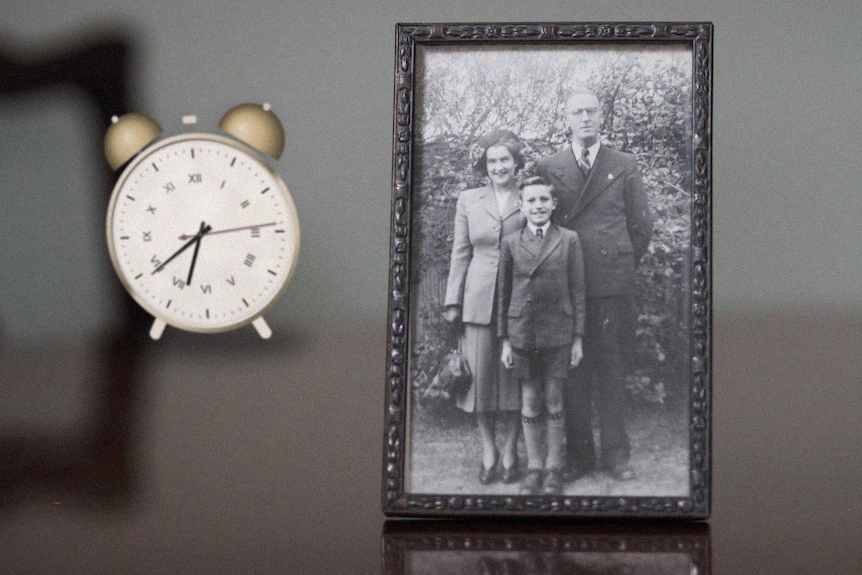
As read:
6.39.14
